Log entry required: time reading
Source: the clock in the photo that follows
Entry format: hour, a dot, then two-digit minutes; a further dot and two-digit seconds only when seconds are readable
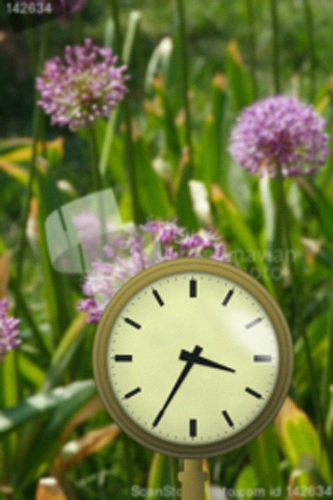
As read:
3.35
